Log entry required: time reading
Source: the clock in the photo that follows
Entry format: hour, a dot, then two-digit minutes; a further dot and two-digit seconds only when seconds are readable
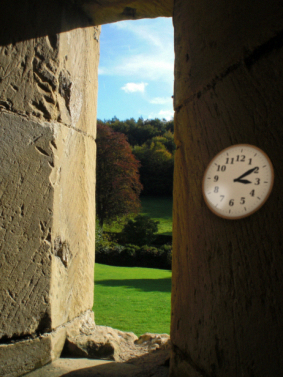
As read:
3.09
